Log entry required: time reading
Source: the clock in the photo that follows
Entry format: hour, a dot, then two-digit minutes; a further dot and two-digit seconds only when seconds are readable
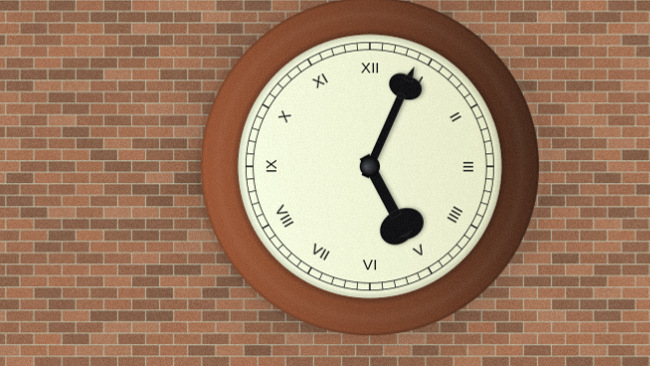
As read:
5.04
